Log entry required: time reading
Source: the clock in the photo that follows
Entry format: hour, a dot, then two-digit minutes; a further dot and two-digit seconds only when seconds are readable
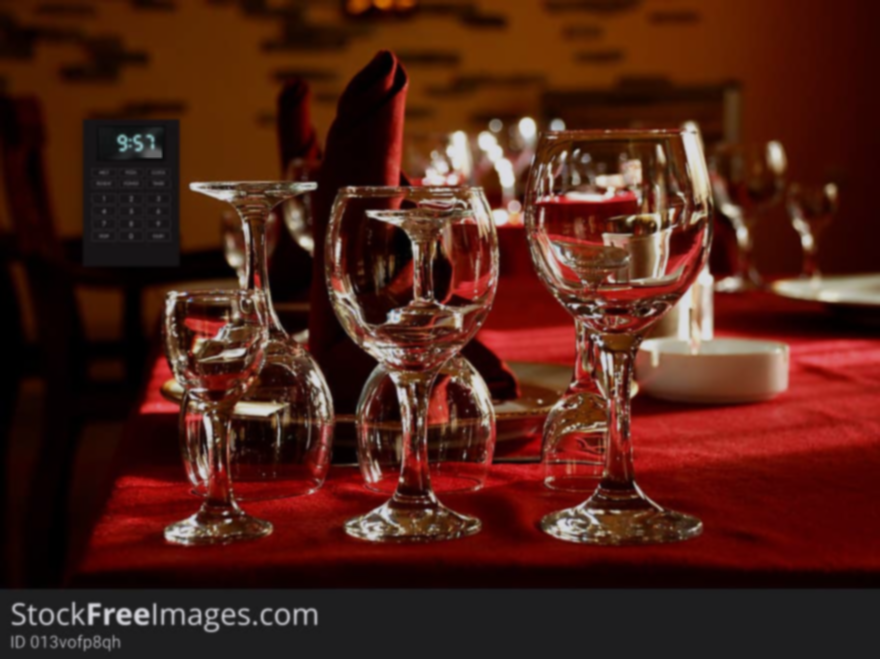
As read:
9.57
